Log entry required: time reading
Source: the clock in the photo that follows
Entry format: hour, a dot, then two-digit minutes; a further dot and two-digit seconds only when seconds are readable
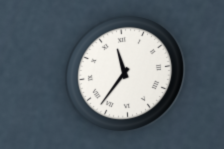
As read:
11.37
